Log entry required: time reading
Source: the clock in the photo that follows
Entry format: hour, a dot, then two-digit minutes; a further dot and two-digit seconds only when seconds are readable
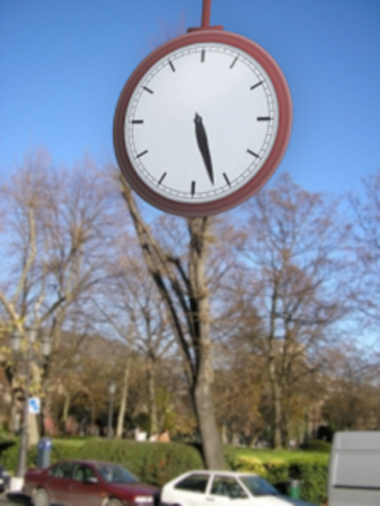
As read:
5.27
